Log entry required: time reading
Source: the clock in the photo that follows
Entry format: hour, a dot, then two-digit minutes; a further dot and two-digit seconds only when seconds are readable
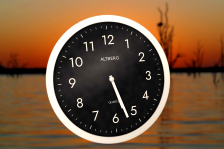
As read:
5.27
